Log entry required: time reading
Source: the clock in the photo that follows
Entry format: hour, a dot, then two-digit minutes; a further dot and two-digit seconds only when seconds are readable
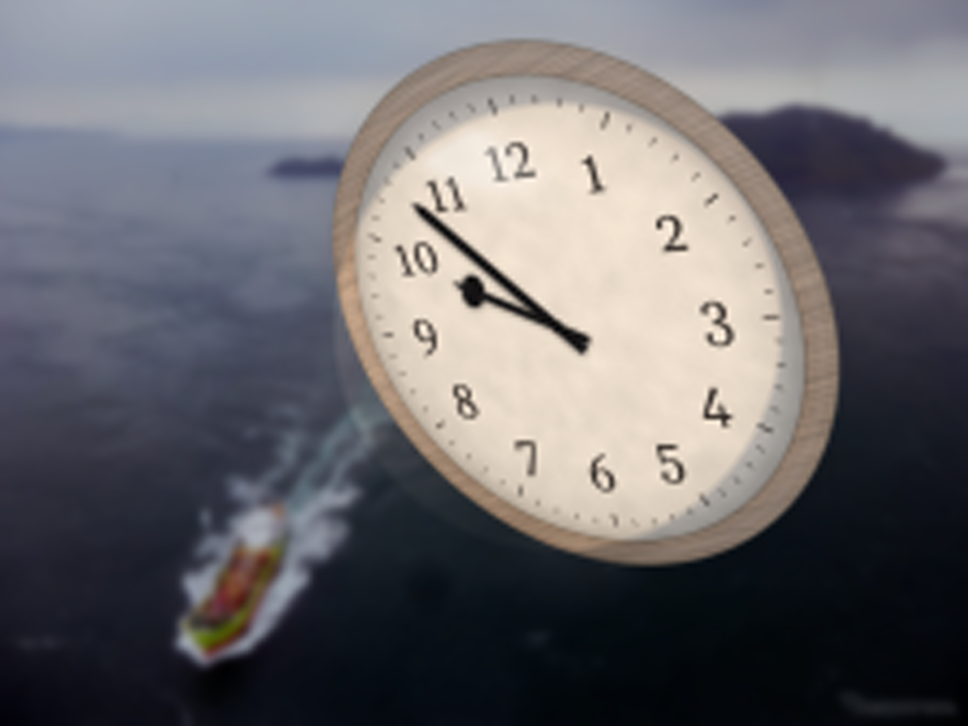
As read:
9.53
